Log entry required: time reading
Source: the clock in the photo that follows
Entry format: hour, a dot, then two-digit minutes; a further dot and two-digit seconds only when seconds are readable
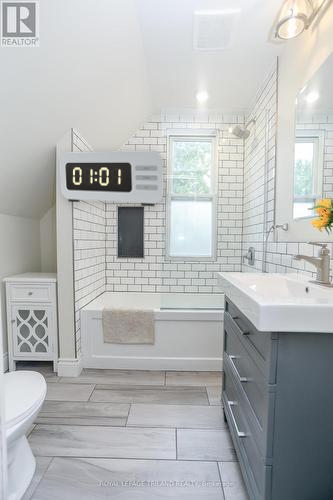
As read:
1.01
